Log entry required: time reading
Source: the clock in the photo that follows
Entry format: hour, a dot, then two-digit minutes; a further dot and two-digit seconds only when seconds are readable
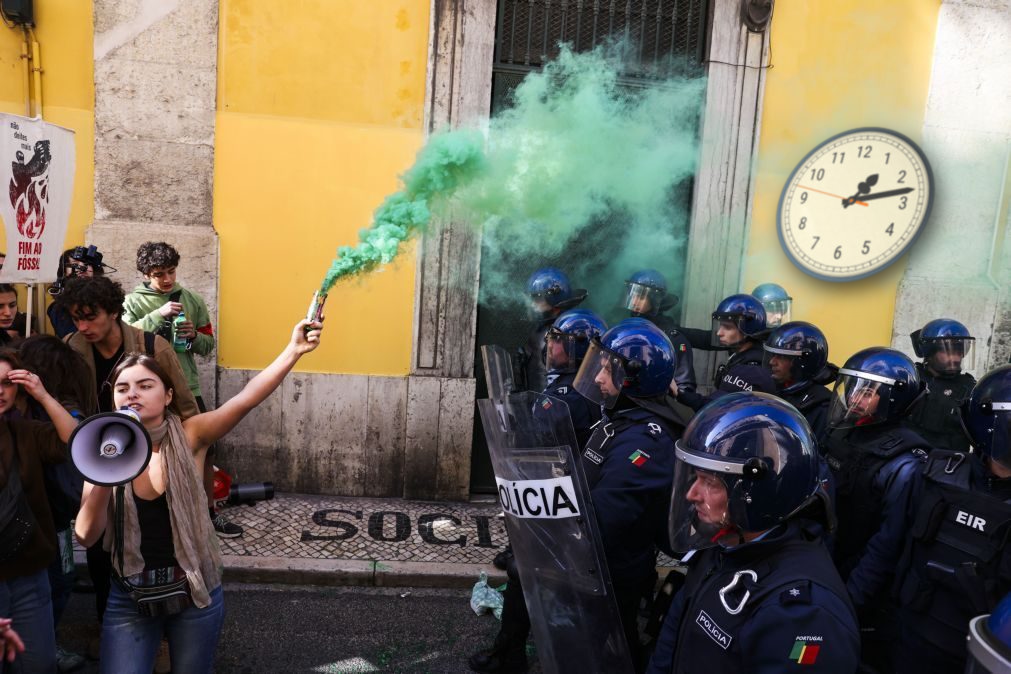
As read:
1.12.47
